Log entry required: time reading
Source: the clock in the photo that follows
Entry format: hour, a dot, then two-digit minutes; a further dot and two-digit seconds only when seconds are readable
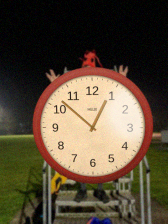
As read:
12.52
